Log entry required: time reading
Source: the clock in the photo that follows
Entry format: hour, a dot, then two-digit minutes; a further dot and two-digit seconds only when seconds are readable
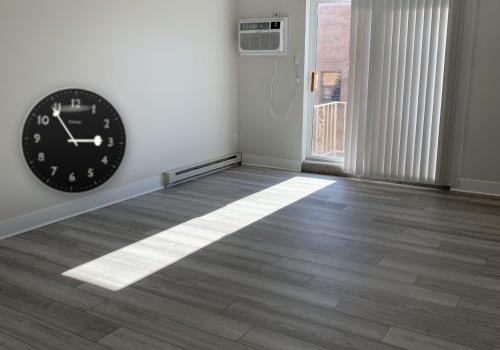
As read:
2.54
